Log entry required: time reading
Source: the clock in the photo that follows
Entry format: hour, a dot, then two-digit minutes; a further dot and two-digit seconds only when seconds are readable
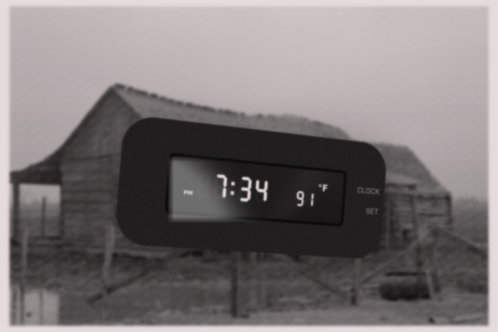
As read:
7.34
